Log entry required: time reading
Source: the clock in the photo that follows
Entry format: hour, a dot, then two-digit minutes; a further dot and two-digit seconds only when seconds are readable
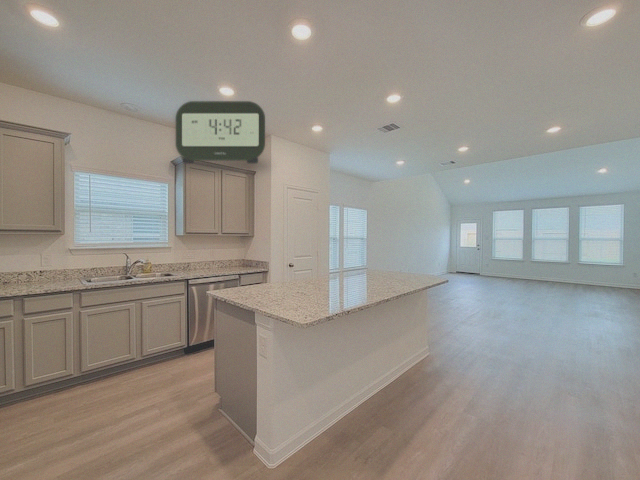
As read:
4.42
